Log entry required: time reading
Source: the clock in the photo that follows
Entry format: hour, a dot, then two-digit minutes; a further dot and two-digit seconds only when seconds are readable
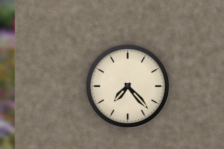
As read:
7.23
